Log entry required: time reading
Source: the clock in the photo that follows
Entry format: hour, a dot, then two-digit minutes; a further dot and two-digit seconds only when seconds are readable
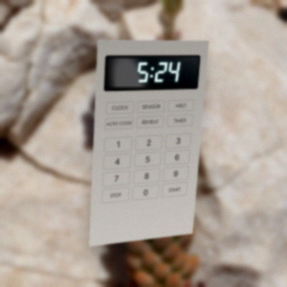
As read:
5.24
